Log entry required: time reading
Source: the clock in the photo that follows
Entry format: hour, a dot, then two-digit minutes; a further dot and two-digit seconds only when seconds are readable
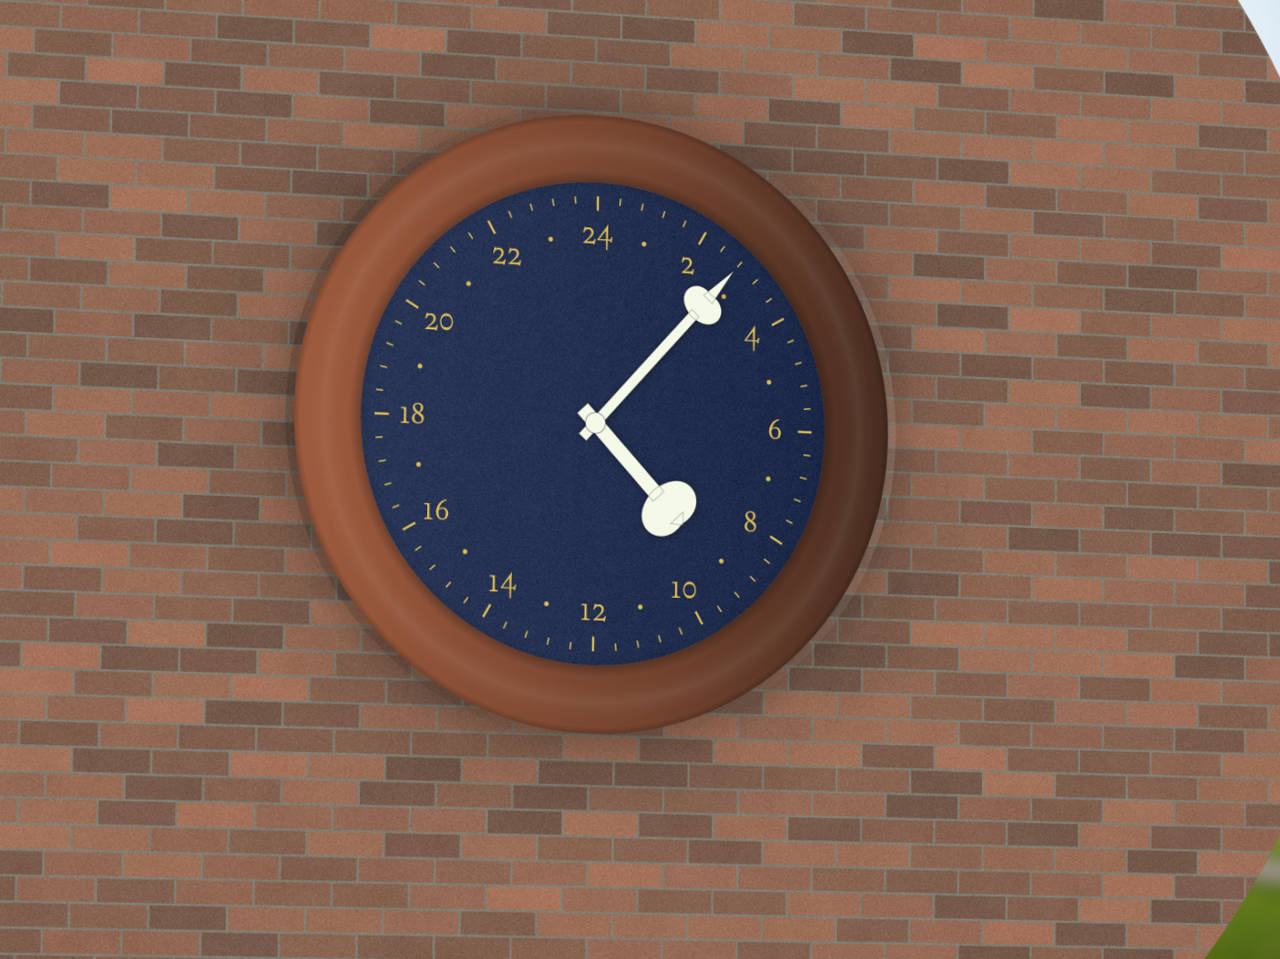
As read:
9.07
